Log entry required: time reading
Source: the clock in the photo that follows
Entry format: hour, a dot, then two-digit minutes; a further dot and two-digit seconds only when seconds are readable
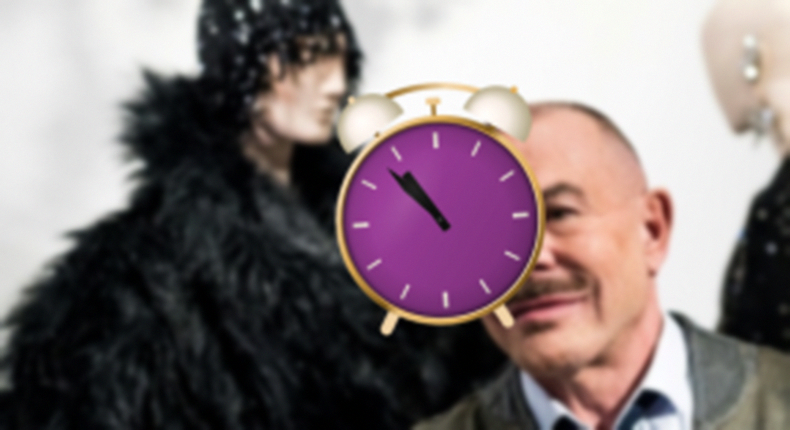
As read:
10.53
